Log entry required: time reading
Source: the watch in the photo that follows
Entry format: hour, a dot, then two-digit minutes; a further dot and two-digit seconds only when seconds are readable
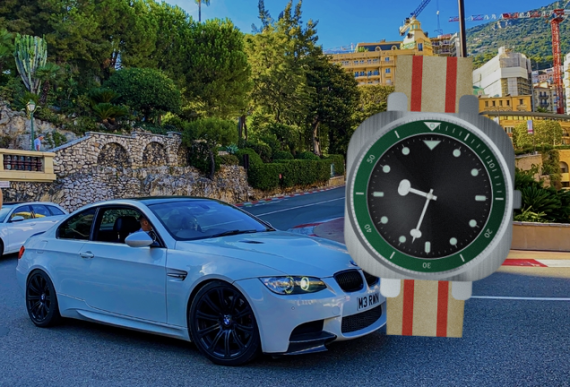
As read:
9.33
